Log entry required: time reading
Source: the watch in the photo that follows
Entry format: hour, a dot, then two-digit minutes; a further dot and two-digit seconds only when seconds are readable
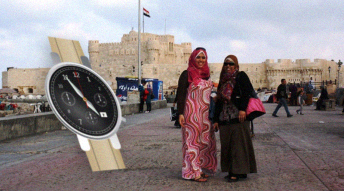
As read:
4.55
